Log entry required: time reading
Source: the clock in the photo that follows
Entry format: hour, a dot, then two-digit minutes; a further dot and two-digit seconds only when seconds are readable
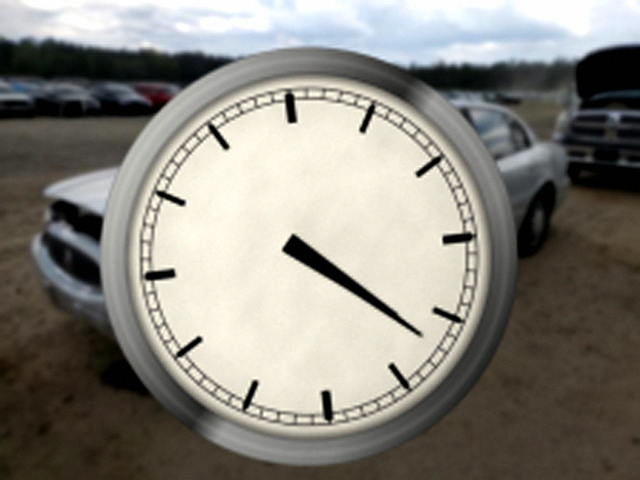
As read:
4.22
